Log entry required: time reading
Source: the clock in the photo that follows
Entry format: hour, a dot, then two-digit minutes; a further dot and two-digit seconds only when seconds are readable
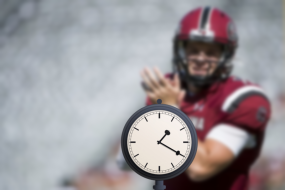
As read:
1.20
